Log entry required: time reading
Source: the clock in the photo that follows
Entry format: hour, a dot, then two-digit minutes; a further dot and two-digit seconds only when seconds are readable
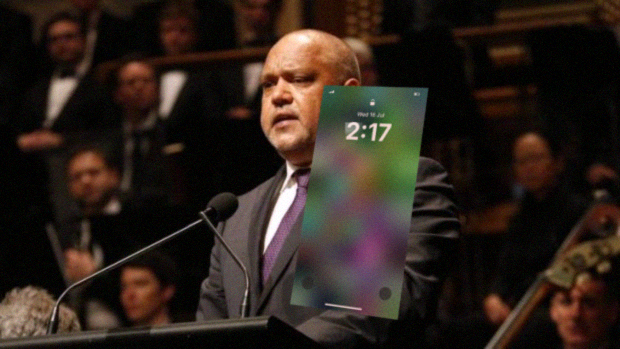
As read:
2.17
